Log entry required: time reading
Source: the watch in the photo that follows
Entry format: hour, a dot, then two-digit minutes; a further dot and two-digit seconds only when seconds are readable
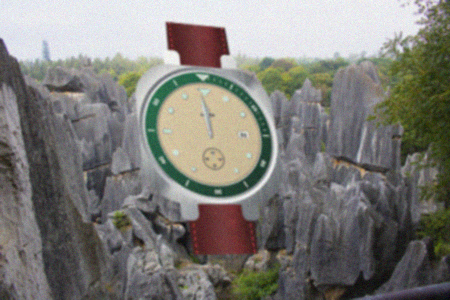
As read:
11.59
